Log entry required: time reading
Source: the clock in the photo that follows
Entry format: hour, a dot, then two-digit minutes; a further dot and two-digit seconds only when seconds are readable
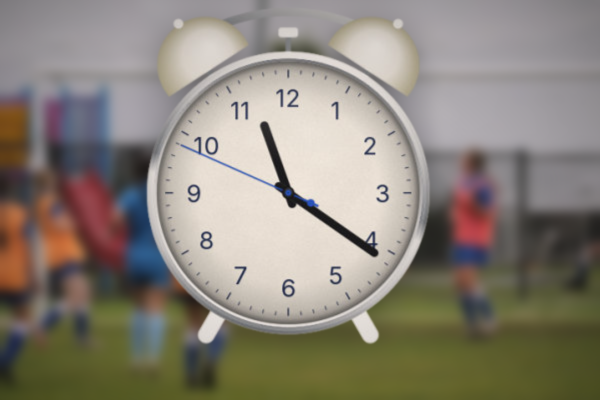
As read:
11.20.49
